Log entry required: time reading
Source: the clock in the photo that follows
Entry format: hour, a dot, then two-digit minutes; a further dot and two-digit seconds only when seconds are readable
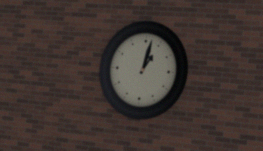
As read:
1.02
